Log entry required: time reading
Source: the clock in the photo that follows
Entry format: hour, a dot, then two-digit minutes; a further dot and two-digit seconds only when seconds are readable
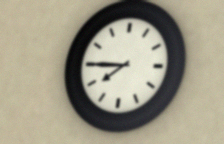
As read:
7.45
